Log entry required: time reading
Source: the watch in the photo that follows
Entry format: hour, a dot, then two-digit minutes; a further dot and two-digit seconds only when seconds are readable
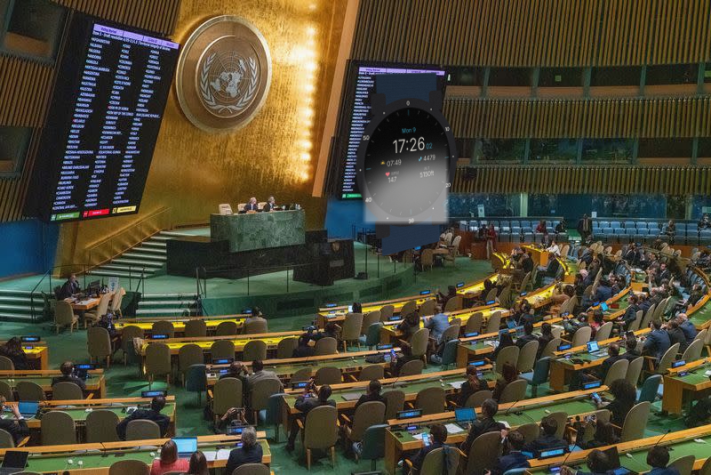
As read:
17.26
